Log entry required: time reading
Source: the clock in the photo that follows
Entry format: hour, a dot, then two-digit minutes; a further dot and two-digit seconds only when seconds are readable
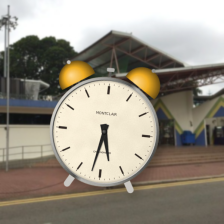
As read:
5.32
